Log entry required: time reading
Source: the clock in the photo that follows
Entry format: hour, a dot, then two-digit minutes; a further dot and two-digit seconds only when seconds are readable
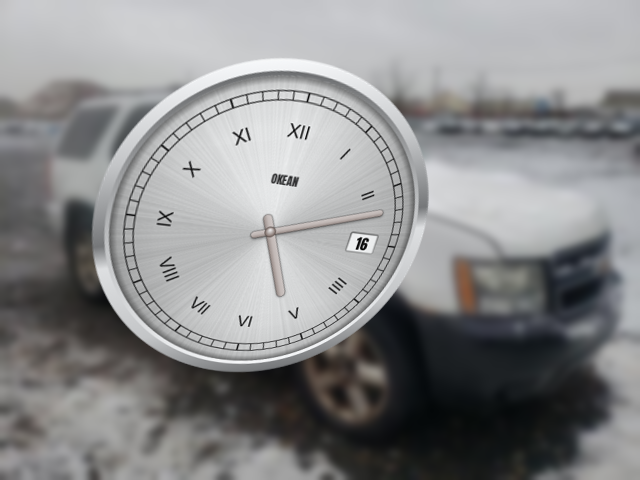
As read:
5.12
